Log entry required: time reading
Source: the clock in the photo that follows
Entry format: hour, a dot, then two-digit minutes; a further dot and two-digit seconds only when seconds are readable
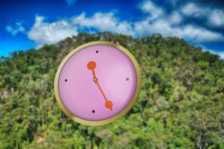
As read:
11.25
